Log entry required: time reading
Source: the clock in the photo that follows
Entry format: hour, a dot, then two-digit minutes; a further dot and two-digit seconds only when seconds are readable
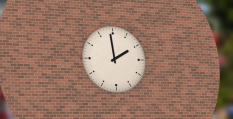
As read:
1.59
